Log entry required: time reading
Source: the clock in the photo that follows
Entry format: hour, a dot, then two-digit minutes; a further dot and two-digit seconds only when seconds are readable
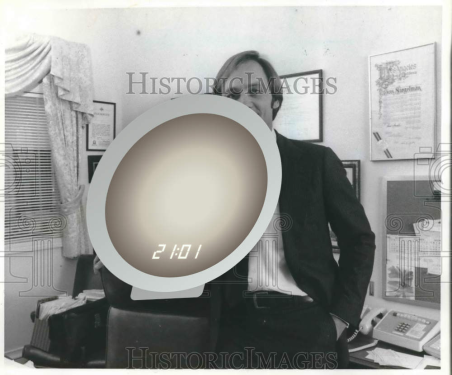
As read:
21.01
